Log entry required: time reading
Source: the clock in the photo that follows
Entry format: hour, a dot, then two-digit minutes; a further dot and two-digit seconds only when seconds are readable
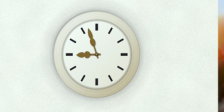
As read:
8.57
